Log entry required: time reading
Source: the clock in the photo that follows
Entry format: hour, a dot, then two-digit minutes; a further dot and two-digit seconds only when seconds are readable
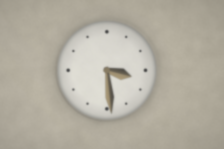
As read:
3.29
